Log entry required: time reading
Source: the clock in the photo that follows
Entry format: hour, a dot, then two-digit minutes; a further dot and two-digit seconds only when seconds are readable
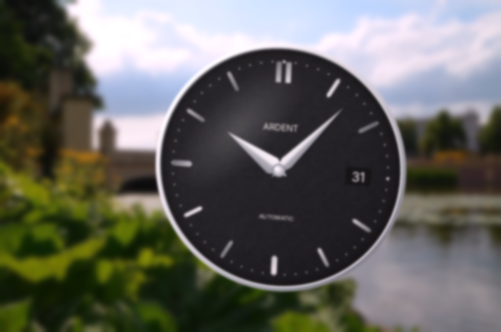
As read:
10.07
